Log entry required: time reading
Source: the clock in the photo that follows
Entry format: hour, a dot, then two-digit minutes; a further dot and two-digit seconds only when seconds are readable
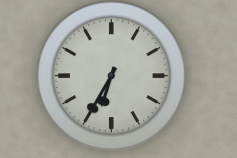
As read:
6.35
